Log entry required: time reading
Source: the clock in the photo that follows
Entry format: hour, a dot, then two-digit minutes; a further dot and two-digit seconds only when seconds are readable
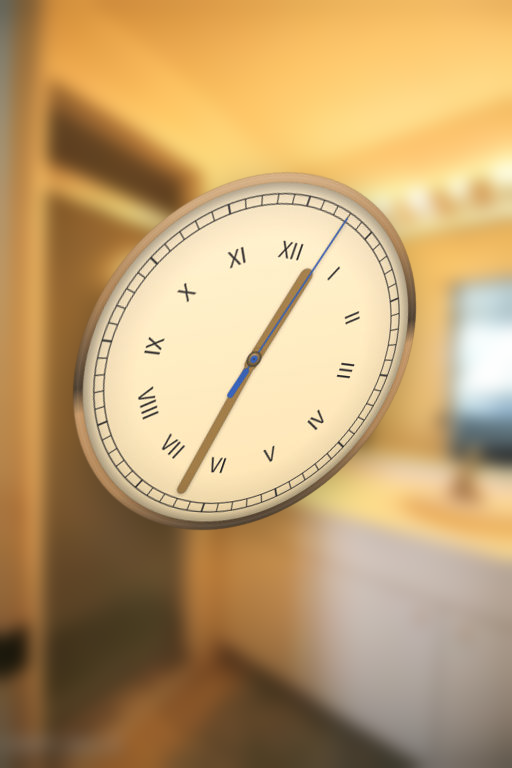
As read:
12.32.03
